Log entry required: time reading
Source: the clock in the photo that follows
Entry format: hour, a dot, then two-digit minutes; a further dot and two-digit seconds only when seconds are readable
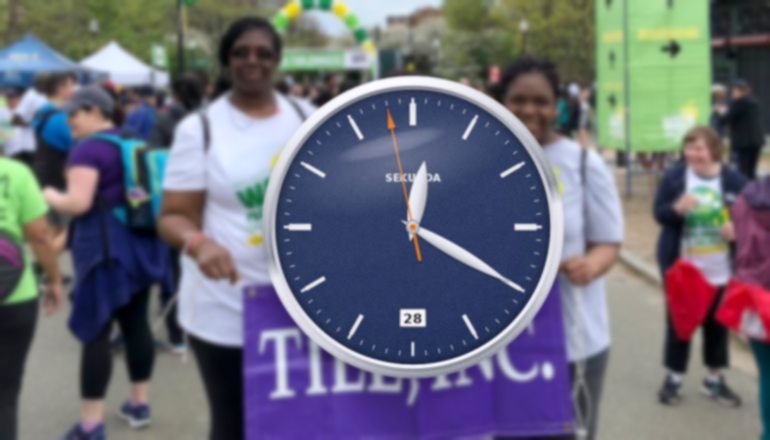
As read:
12.19.58
